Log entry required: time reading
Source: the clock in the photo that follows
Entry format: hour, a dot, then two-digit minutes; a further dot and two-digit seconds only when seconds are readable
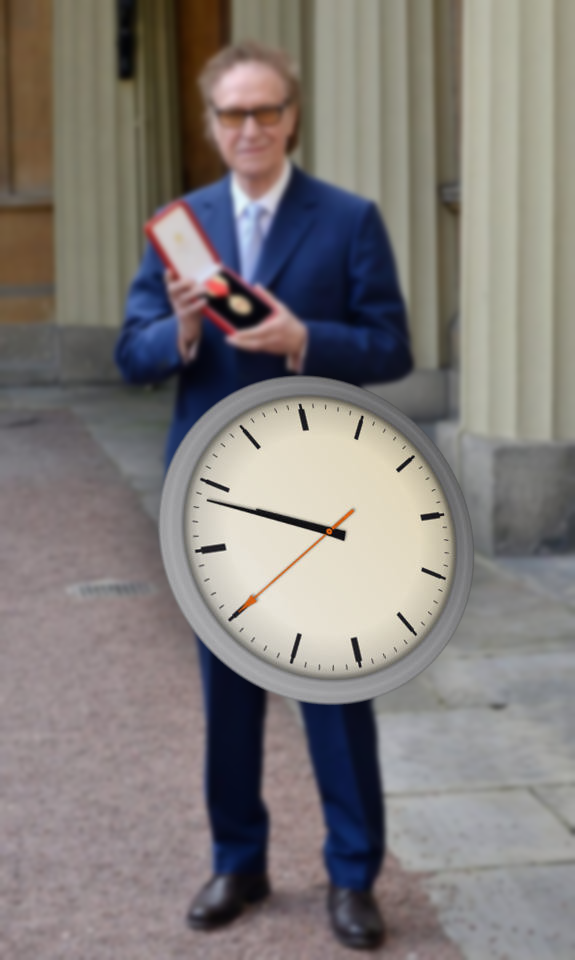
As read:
9.48.40
